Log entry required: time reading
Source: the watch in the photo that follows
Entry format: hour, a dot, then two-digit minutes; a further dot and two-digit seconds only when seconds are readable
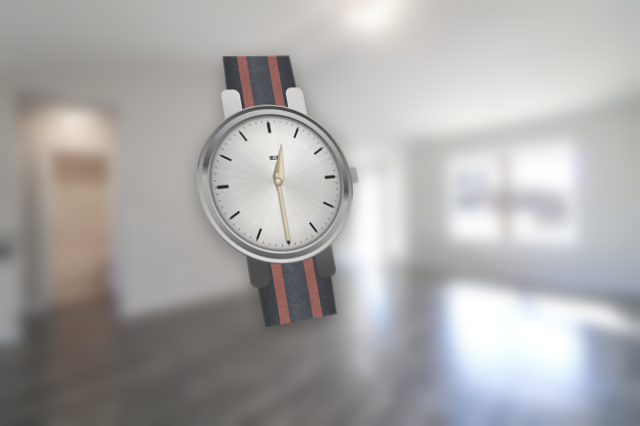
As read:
12.30
